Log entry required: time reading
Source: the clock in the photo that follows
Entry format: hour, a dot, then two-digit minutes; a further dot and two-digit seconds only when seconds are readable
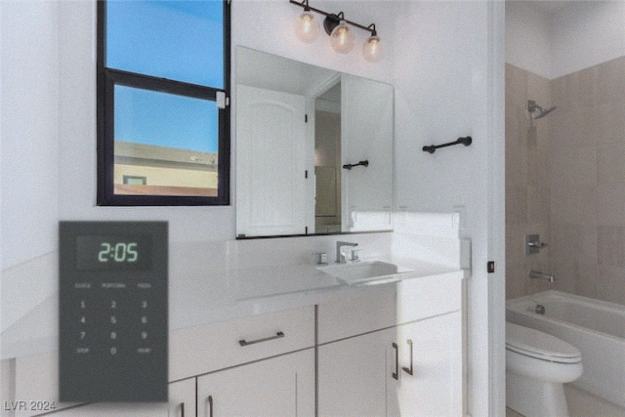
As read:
2.05
